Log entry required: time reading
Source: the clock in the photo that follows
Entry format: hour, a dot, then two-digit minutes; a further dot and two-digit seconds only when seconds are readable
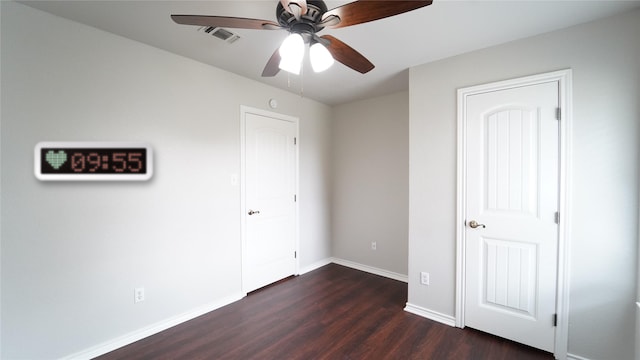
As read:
9.55
